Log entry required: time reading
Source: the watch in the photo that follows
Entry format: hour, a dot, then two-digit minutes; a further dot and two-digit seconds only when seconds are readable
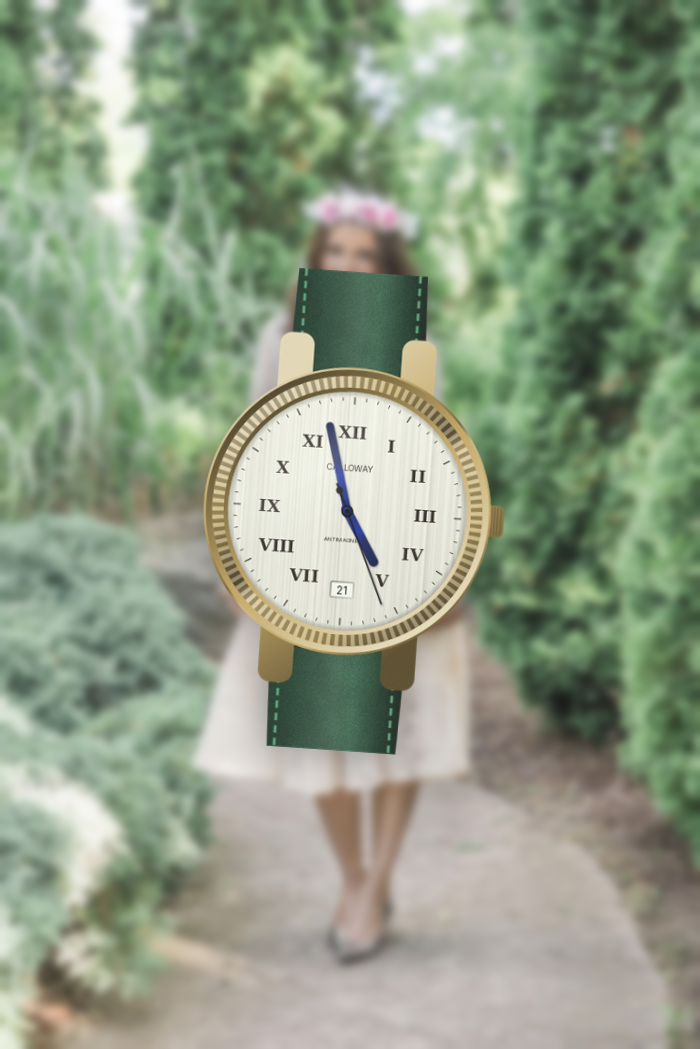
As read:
4.57.26
